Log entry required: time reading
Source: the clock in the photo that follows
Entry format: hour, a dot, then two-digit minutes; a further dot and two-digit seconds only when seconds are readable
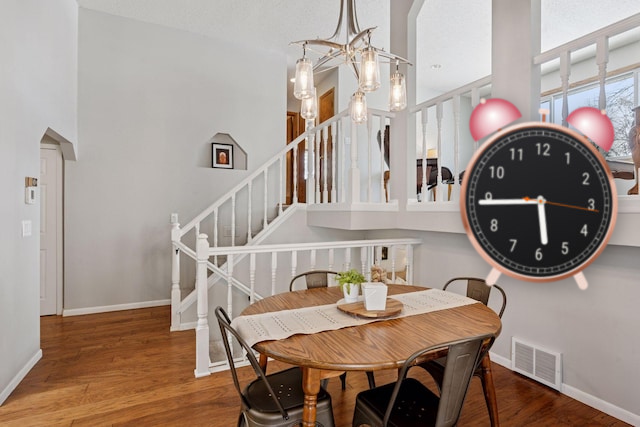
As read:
5.44.16
